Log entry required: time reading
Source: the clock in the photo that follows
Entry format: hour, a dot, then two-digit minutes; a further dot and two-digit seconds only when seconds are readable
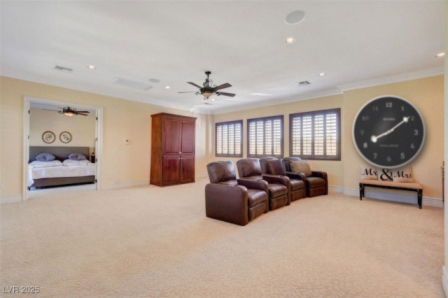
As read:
8.09
